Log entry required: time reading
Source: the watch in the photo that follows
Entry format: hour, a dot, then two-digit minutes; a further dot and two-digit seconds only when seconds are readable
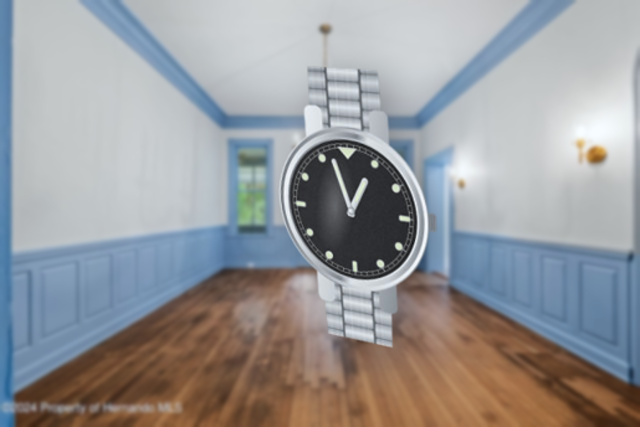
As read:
12.57
